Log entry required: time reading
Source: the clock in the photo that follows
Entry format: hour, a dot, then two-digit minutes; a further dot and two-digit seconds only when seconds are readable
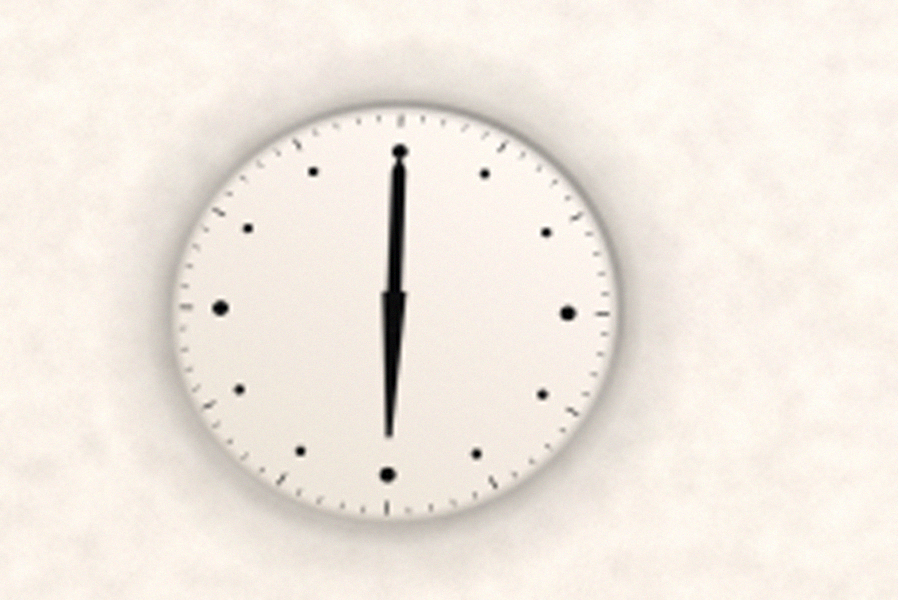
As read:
6.00
